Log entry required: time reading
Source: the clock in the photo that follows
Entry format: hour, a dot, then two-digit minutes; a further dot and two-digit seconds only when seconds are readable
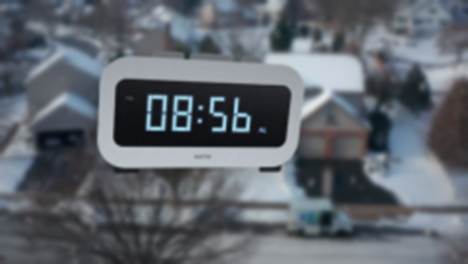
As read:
8.56
